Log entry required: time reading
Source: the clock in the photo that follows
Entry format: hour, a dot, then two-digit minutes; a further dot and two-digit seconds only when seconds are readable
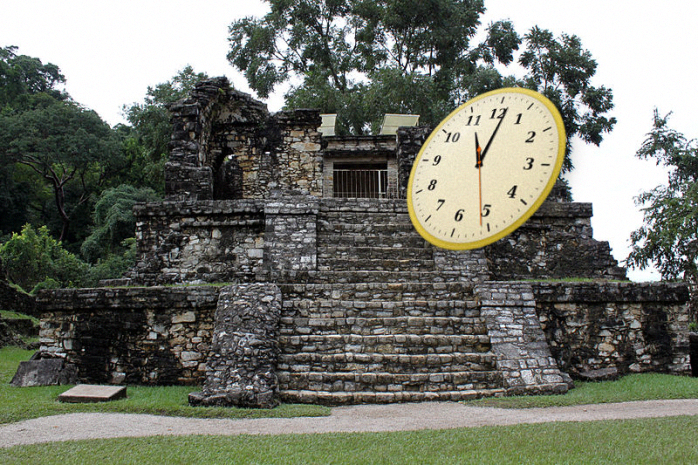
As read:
11.01.26
